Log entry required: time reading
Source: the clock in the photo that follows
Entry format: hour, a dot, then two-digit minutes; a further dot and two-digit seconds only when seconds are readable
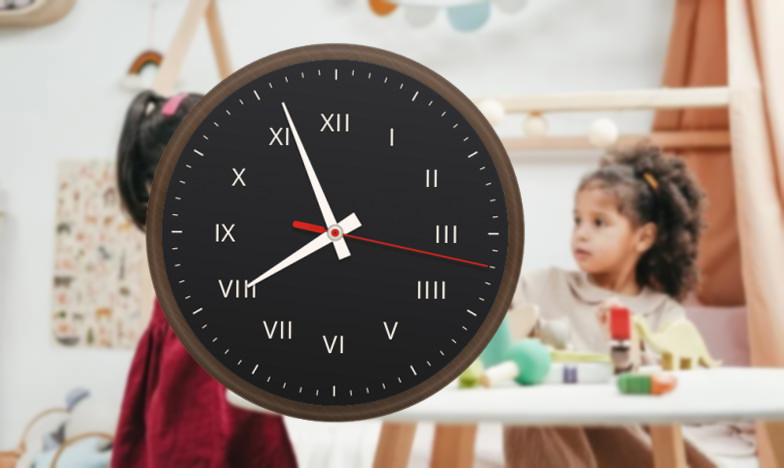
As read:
7.56.17
